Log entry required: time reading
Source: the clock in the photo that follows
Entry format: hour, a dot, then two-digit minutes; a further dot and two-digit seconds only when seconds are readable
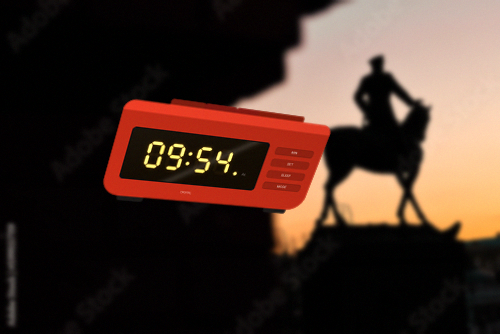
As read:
9.54
